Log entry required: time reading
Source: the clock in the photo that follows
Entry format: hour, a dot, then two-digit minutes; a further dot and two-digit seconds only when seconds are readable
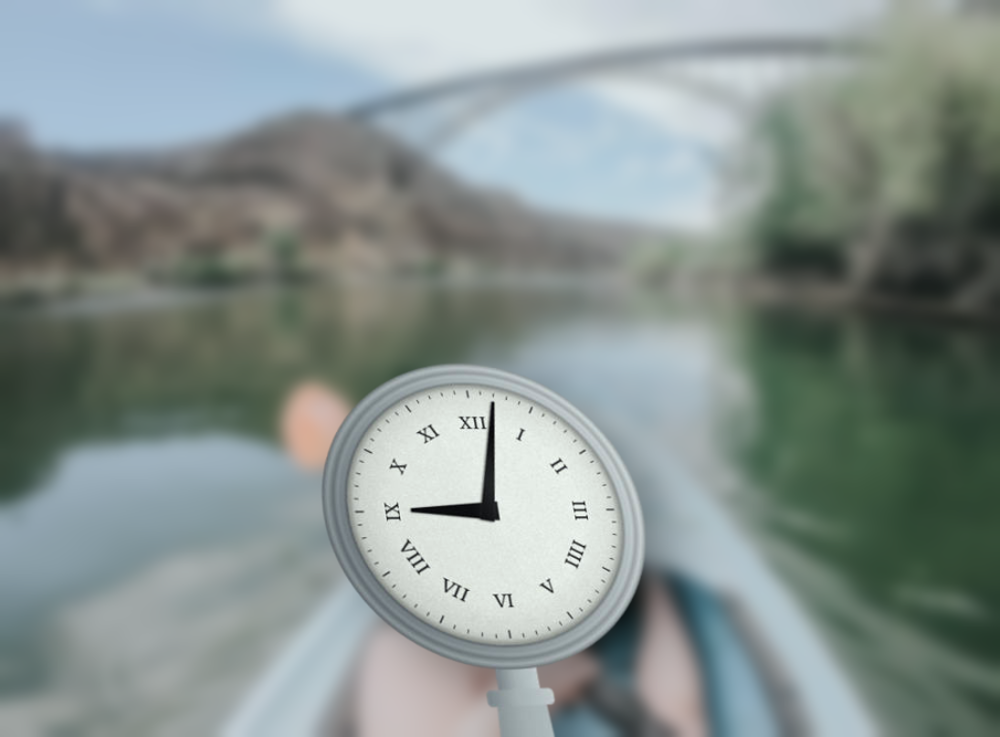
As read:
9.02
